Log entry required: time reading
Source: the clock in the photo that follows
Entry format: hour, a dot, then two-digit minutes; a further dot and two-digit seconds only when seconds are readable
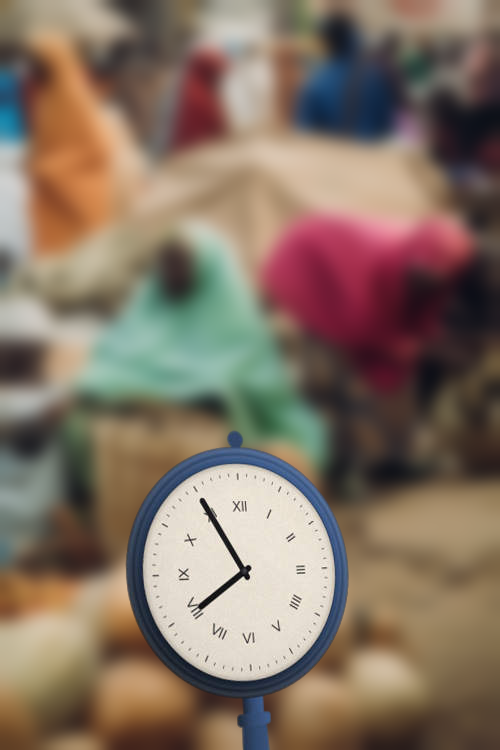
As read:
7.55
